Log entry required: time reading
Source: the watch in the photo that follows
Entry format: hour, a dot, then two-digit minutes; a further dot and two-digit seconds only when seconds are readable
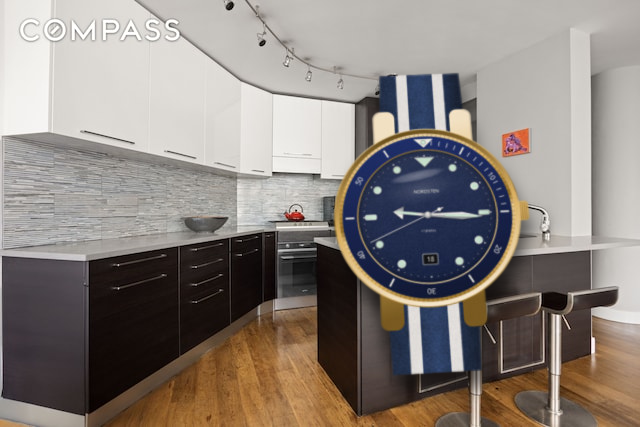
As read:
9.15.41
